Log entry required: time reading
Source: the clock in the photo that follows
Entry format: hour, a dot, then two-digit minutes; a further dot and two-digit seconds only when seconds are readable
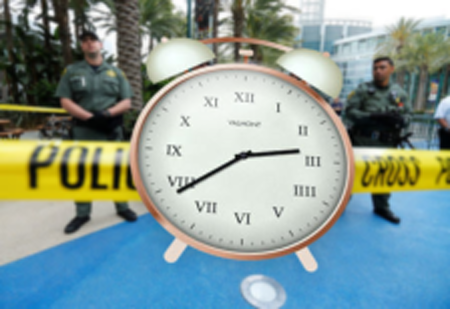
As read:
2.39
